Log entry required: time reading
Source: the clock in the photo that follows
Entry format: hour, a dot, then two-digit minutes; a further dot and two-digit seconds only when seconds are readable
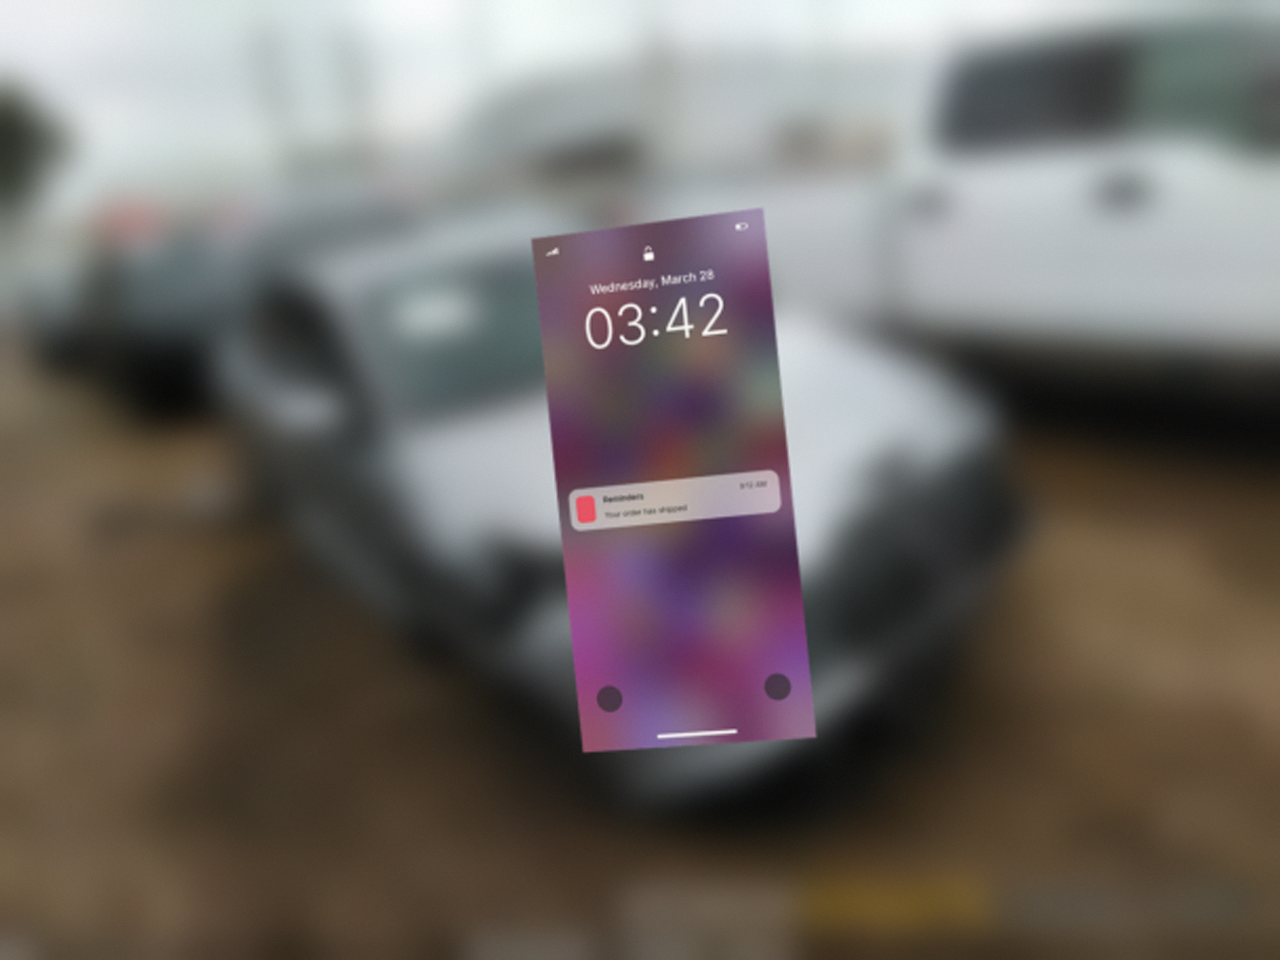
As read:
3.42
